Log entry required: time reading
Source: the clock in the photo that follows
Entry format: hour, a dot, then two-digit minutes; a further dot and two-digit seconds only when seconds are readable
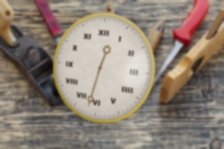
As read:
12.32
